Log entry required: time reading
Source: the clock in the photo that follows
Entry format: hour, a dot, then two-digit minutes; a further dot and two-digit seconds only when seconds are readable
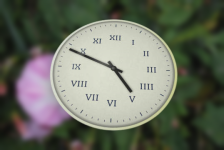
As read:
4.49
